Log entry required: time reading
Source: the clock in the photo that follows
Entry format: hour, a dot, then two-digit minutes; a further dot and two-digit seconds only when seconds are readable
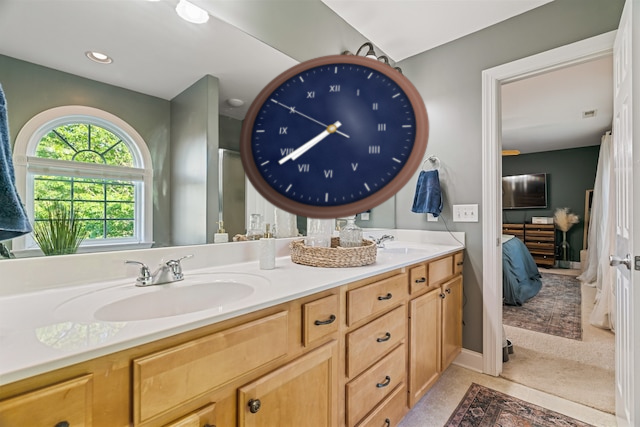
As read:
7.38.50
